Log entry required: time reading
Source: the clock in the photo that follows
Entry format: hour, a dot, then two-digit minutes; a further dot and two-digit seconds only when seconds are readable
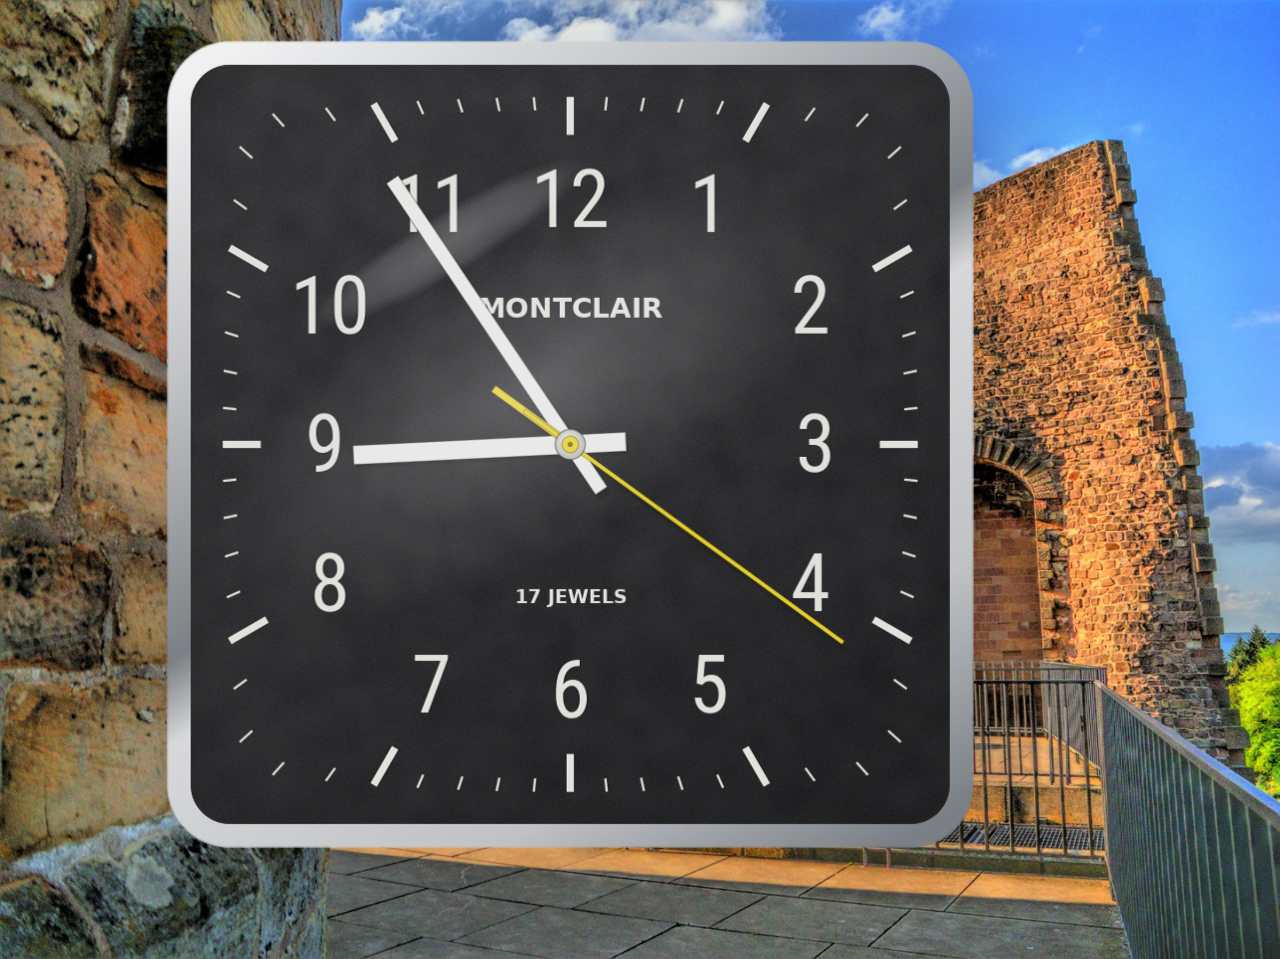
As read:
8.54.21
